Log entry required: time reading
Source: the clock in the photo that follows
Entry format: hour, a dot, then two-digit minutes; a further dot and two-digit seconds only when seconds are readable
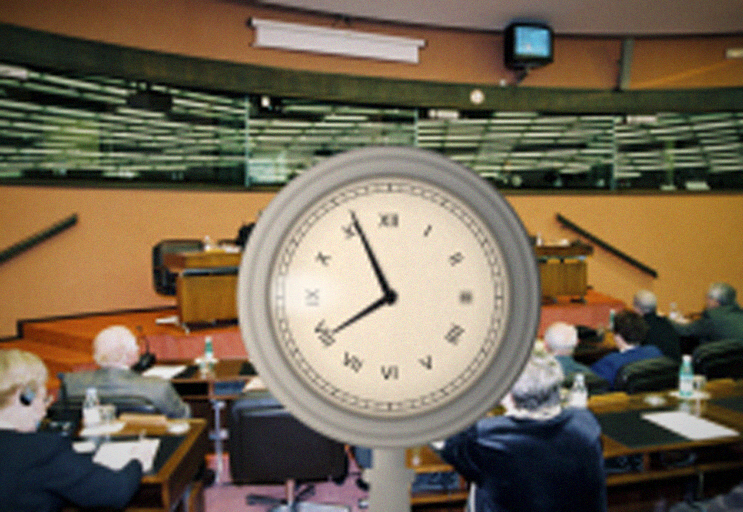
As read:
7.56
